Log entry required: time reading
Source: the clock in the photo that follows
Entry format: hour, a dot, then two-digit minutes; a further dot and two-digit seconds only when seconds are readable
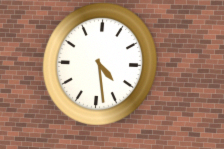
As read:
4.28
